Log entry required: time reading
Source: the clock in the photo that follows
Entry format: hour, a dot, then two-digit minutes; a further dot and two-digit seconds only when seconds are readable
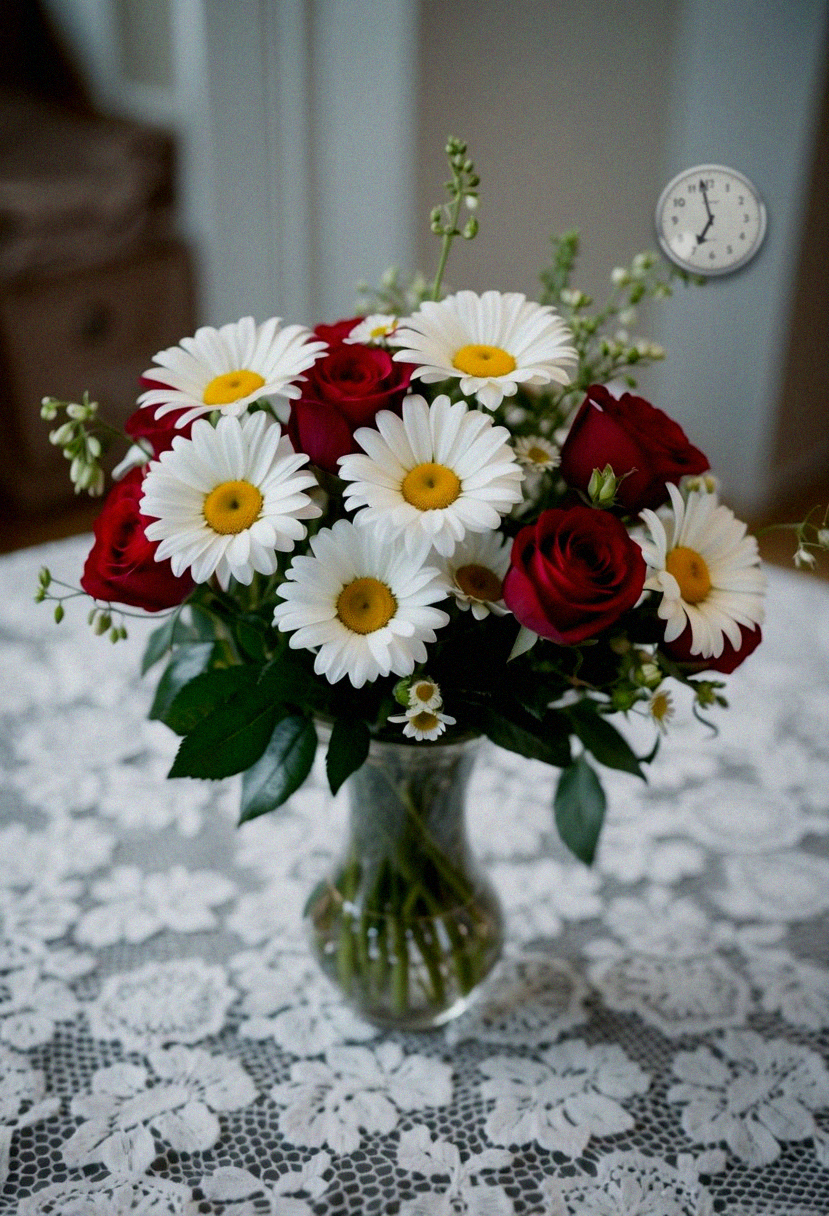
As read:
6.58
